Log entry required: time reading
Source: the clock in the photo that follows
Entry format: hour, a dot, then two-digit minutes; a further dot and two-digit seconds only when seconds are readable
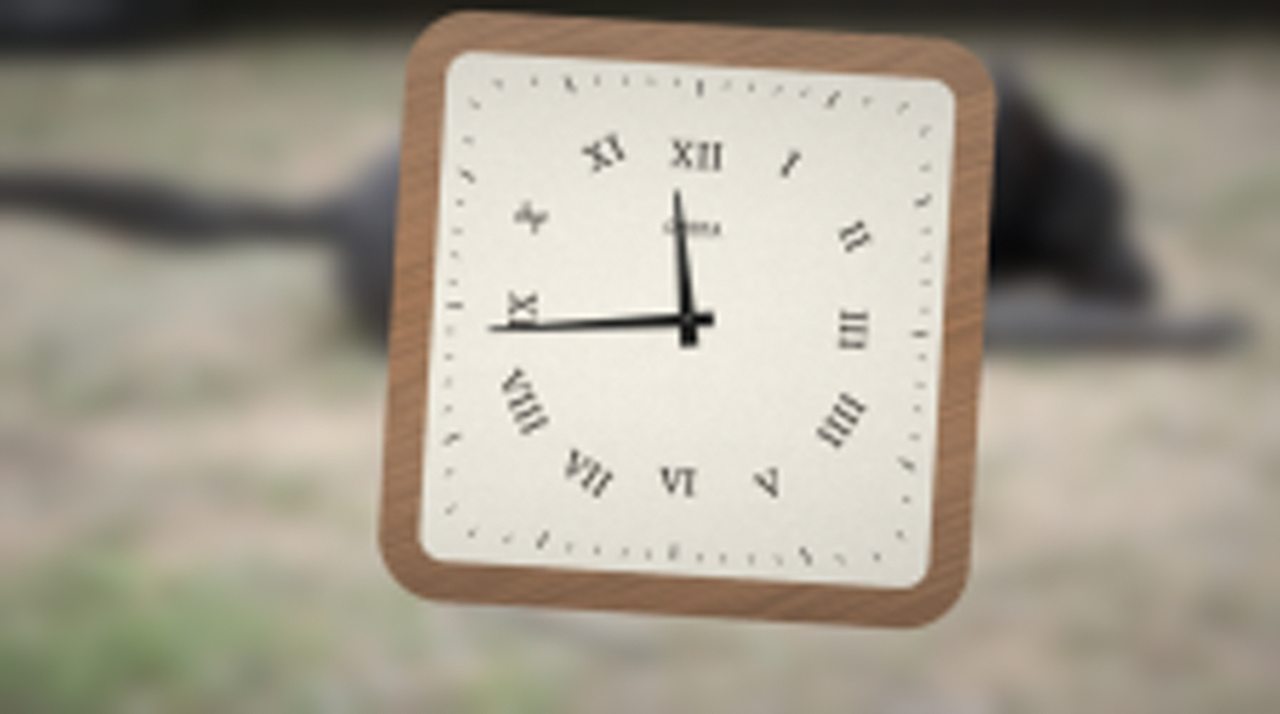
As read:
11.44
